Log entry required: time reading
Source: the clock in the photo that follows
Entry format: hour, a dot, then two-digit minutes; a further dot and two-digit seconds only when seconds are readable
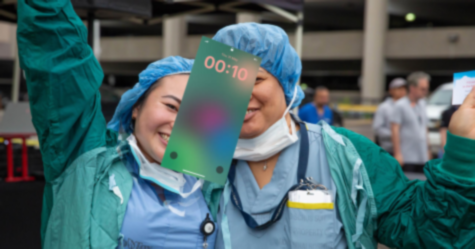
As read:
0.10
